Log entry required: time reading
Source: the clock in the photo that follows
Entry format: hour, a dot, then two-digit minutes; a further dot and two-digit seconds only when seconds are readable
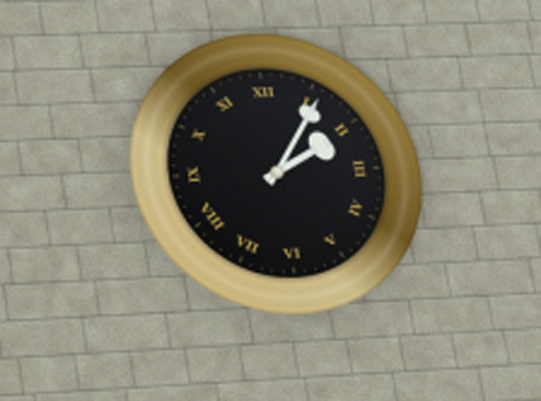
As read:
2.06
